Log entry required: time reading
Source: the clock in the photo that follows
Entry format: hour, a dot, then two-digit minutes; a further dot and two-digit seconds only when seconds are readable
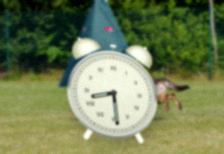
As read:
8.29
